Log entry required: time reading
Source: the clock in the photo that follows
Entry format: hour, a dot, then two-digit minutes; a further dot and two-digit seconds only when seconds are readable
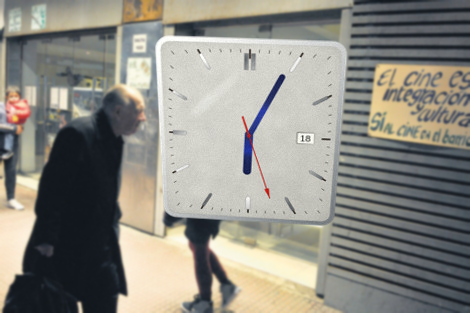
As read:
6.04.27
